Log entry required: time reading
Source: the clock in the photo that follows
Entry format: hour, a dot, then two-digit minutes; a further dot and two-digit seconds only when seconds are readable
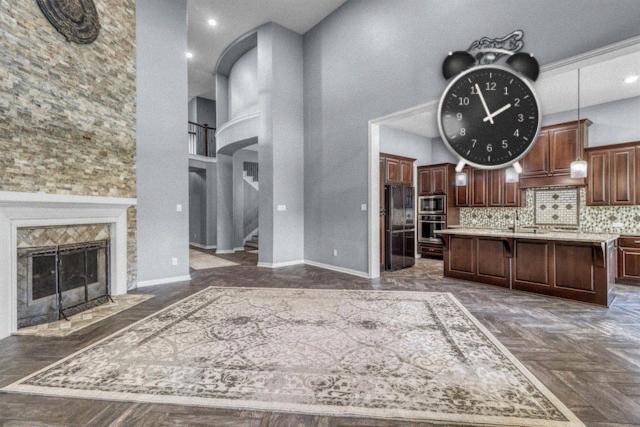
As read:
1.56
